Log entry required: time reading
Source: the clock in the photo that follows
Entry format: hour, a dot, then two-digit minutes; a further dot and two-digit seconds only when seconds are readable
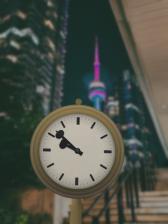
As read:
9.52
